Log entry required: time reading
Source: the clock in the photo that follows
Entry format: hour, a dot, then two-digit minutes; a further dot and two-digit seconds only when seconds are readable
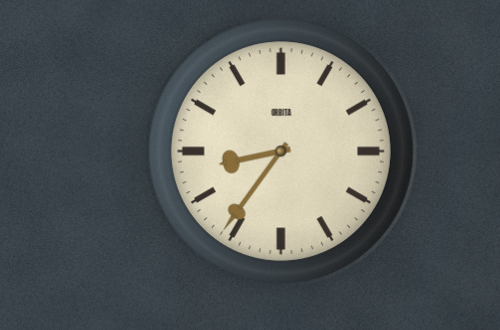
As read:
8.36
